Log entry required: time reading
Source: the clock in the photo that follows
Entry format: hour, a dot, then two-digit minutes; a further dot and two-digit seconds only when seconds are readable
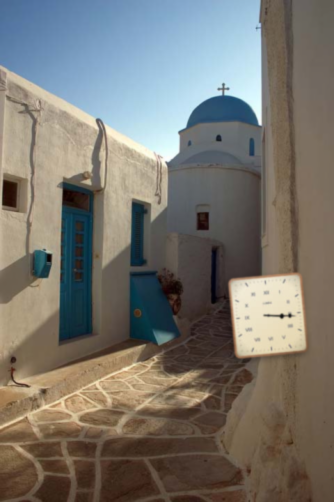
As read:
3.16
